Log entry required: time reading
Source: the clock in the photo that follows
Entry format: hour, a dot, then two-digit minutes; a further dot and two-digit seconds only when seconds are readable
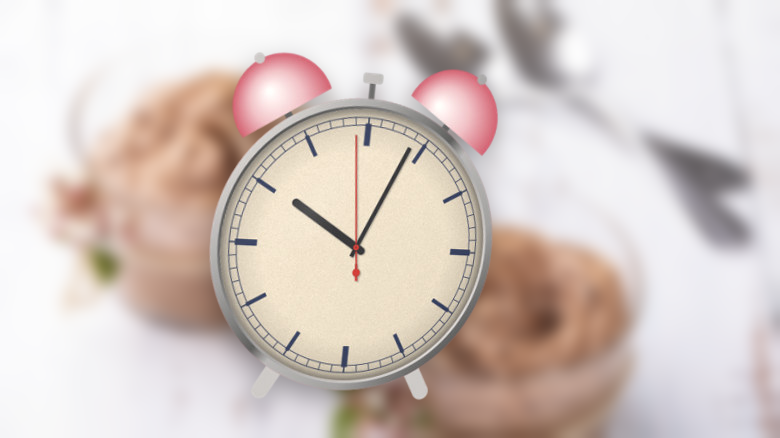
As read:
10.03.59
